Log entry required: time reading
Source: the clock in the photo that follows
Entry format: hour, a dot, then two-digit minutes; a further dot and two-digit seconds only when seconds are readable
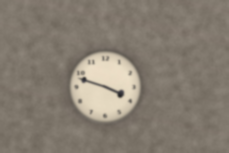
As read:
3.48
